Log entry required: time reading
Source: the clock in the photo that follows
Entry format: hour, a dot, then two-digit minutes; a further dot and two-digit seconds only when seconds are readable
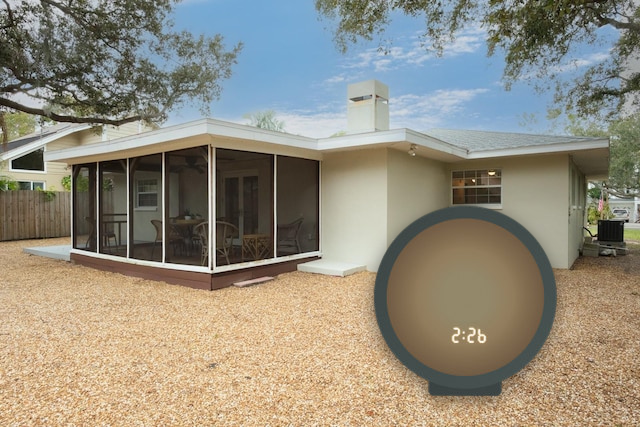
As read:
2.26
